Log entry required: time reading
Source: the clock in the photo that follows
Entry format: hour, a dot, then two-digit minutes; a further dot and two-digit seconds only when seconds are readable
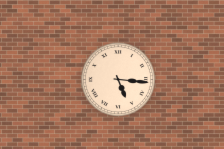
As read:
5.16
